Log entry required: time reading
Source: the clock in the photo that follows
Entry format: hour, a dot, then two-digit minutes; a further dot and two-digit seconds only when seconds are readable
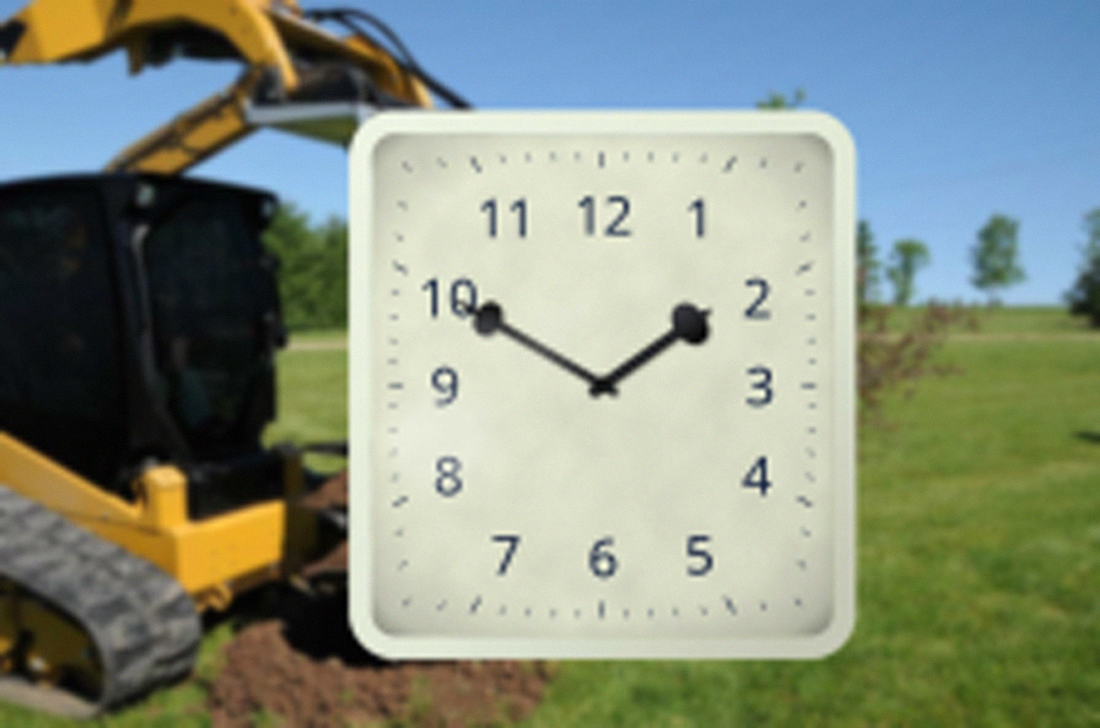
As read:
1.50
